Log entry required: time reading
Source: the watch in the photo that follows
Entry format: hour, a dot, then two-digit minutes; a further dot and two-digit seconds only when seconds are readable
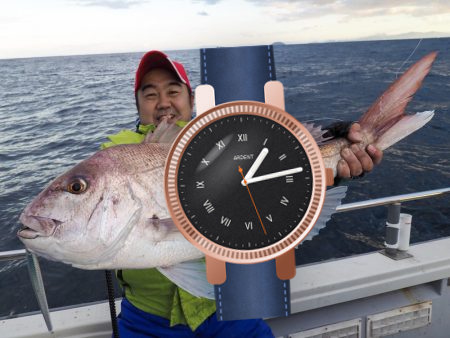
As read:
1.13.27
